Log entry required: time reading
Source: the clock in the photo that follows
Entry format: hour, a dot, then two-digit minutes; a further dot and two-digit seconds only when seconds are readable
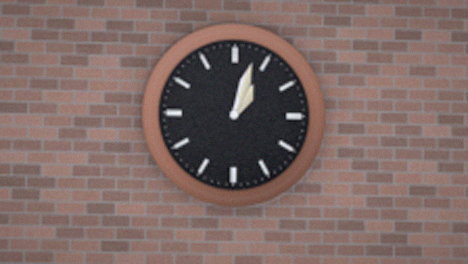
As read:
1.03
